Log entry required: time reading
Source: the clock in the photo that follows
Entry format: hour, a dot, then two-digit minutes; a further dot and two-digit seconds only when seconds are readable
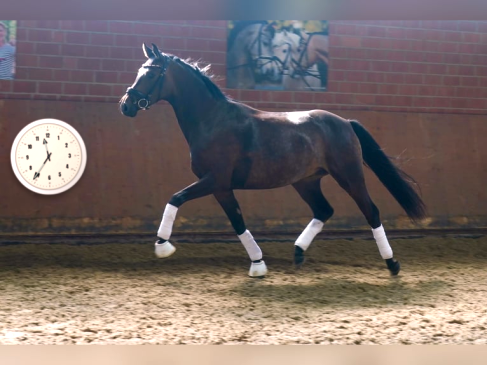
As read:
11.36
